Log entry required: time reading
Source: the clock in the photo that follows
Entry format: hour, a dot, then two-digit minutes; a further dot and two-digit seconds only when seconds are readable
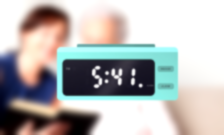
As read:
5.41
